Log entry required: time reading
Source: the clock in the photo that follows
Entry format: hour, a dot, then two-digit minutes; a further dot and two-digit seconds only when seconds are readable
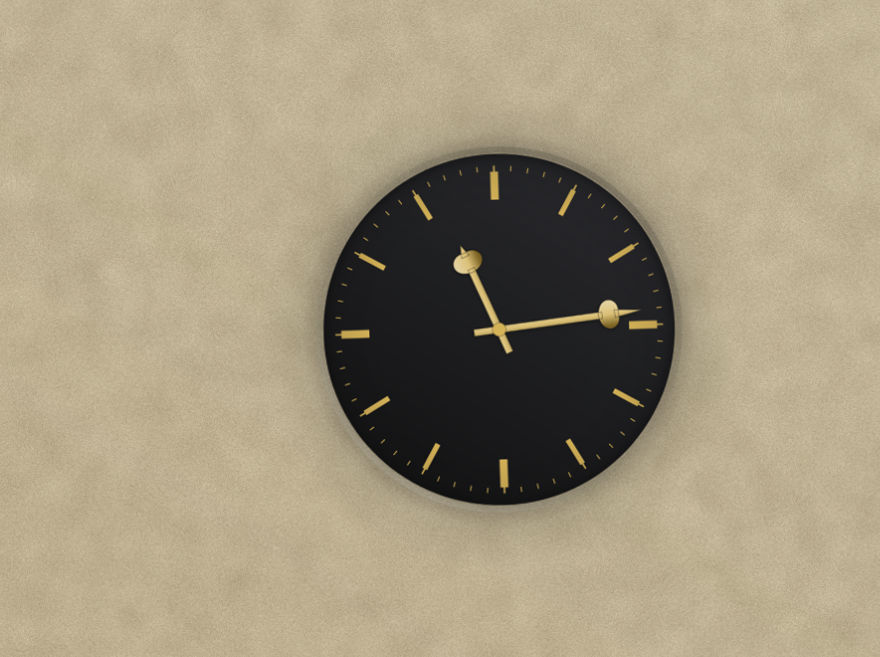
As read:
11.14
